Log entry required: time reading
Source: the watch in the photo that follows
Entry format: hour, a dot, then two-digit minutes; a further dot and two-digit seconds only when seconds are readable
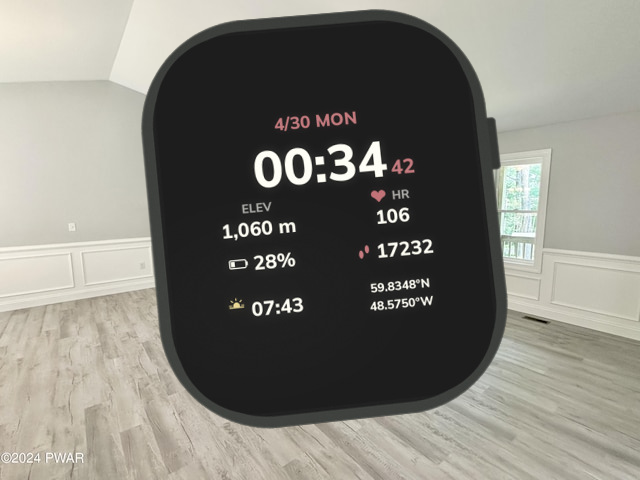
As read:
0.34.42
